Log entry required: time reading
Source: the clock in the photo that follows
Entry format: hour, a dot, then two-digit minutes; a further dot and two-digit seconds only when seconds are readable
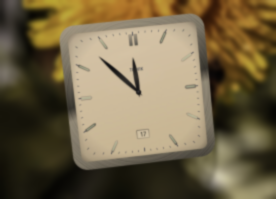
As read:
11.53
